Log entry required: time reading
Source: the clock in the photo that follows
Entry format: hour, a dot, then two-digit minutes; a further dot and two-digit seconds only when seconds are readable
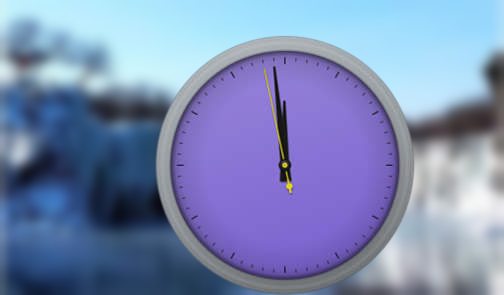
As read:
11.58.58
